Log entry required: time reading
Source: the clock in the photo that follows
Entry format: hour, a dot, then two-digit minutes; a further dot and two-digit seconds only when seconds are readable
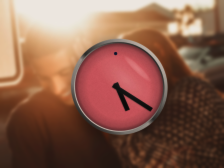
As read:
5.21
